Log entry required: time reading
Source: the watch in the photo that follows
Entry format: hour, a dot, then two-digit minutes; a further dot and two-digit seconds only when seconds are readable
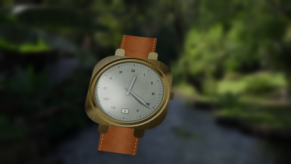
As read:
12.21
